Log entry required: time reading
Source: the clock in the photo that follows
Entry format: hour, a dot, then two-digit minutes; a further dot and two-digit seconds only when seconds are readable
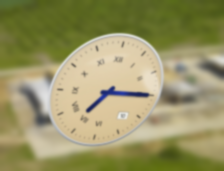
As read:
7.15
